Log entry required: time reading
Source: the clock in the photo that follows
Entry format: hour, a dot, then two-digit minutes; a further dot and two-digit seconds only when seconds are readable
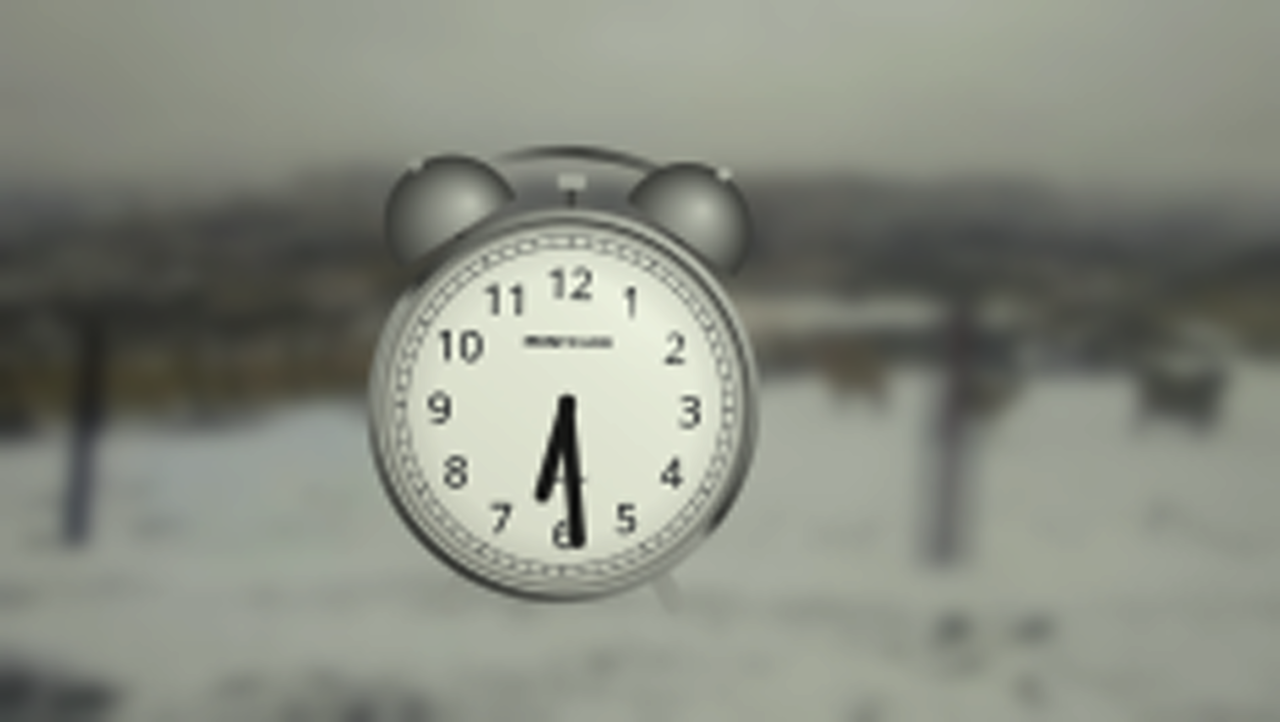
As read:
6.29
